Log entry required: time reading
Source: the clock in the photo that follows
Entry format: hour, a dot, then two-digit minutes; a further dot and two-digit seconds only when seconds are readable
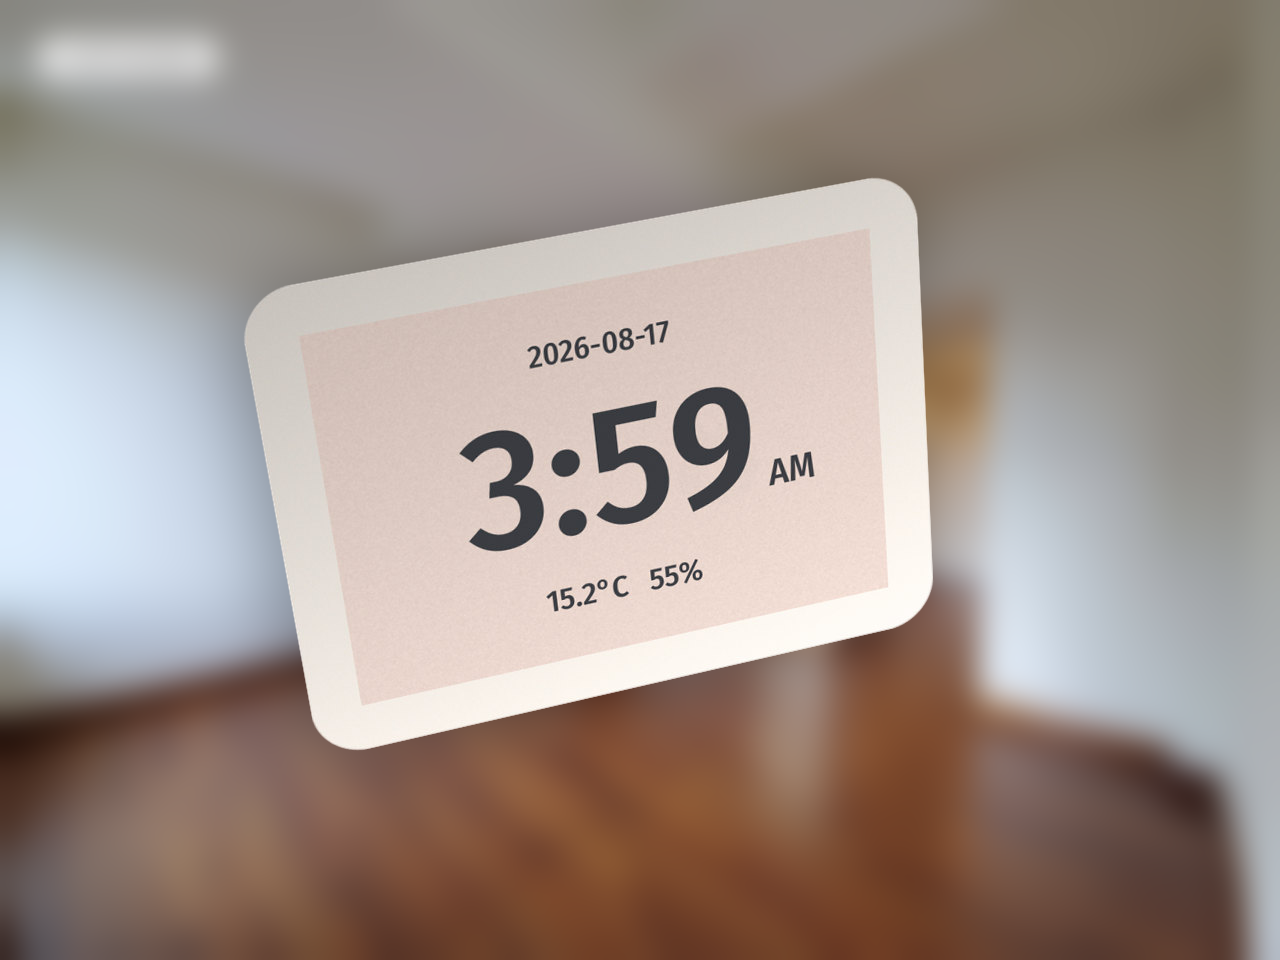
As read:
3.59
